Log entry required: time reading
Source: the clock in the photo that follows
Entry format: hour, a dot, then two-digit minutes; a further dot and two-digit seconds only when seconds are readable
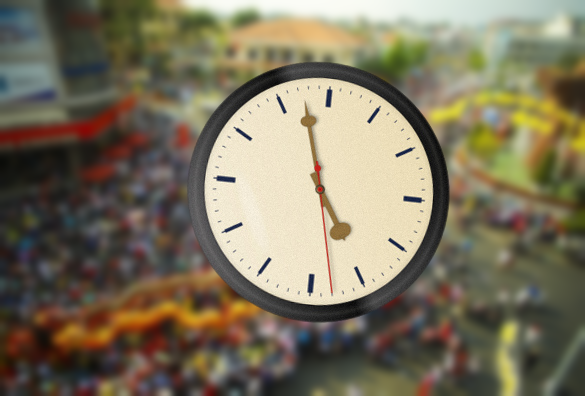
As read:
4.57.28
